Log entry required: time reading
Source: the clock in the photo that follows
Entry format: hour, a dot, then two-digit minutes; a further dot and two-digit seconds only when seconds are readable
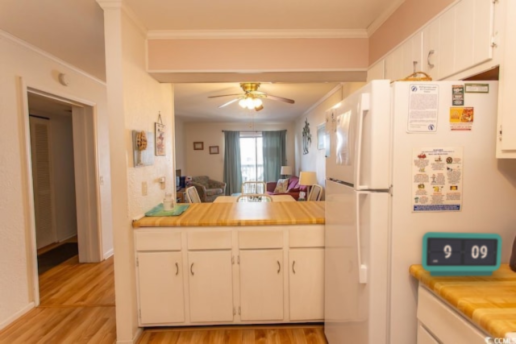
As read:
9.09
